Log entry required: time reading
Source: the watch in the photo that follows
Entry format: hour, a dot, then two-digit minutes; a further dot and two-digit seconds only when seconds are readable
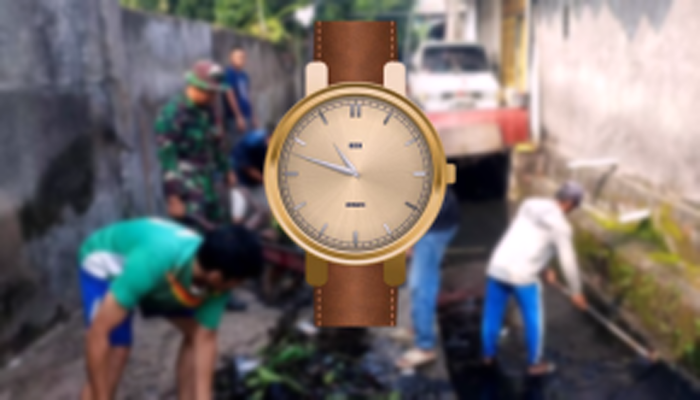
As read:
10.48
